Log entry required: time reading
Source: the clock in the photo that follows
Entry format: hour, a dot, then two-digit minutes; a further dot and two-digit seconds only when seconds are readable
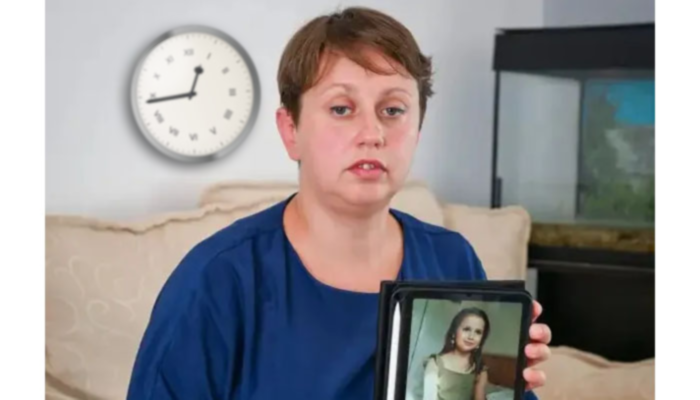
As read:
12.44
